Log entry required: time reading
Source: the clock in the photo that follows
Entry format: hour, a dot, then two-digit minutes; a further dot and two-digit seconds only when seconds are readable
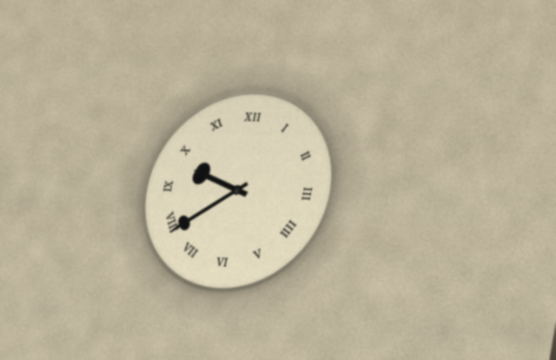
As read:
9.39
